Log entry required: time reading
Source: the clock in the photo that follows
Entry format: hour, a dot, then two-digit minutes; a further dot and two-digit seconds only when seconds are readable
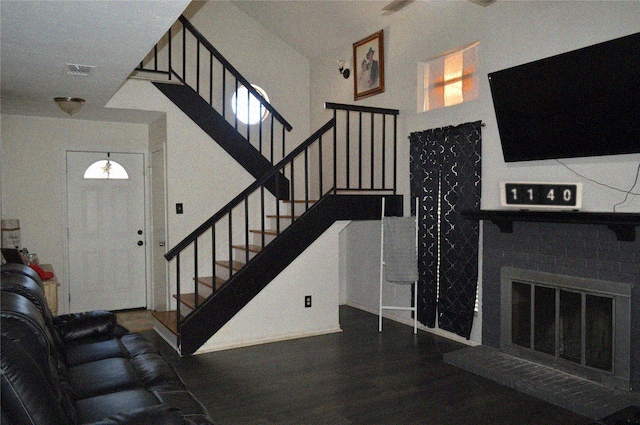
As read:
11.40
